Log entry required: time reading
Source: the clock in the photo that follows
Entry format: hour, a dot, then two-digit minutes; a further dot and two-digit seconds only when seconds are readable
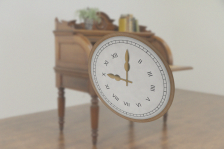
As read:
10.05
